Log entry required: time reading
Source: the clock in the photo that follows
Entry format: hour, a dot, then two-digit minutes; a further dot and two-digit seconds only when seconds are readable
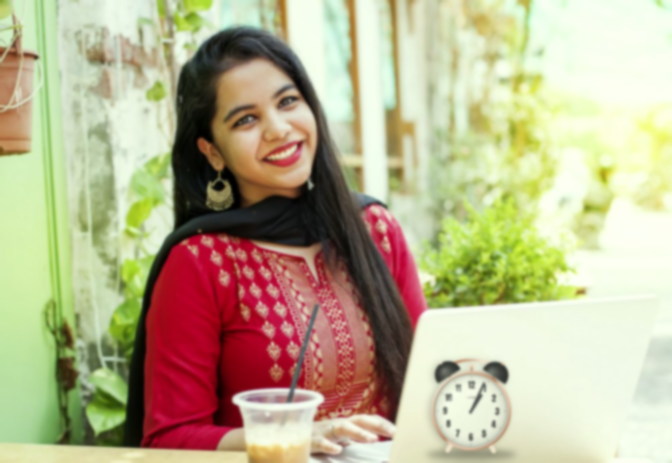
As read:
1.04
